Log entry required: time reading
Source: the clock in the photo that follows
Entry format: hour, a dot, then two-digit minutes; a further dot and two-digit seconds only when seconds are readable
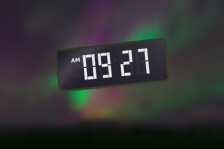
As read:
9.27
